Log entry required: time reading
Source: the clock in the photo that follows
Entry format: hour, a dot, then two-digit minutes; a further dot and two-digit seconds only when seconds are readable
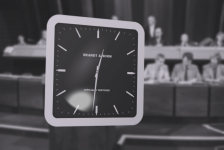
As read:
12.31
